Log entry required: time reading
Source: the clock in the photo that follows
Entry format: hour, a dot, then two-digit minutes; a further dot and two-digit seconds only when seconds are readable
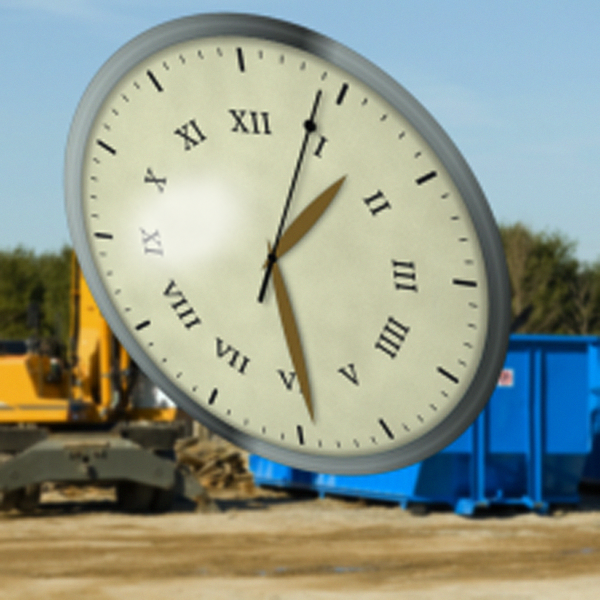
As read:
1.29.04
